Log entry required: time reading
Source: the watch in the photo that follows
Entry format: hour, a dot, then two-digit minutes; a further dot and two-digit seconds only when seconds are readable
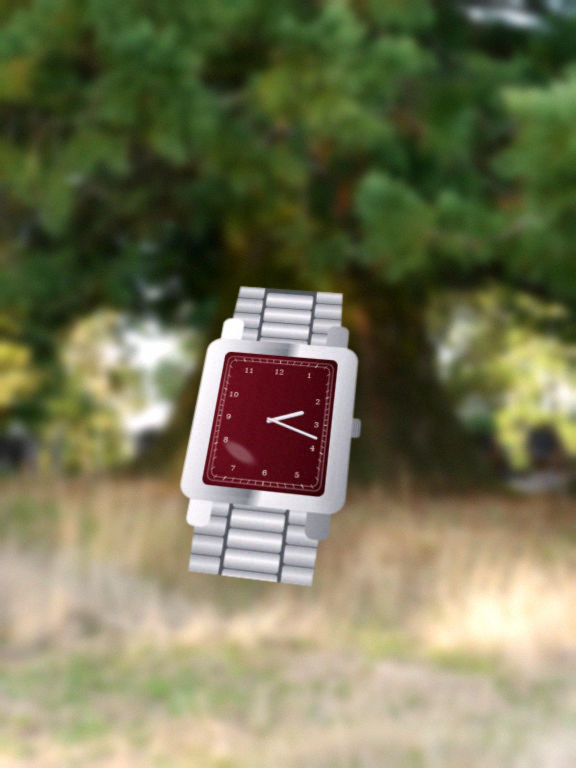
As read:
2.18
